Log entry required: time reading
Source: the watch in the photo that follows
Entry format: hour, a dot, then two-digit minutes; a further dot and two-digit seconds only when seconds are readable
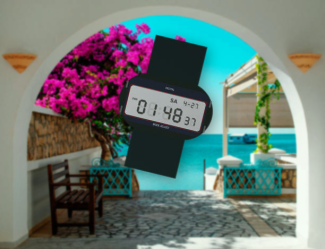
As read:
1.48.37
